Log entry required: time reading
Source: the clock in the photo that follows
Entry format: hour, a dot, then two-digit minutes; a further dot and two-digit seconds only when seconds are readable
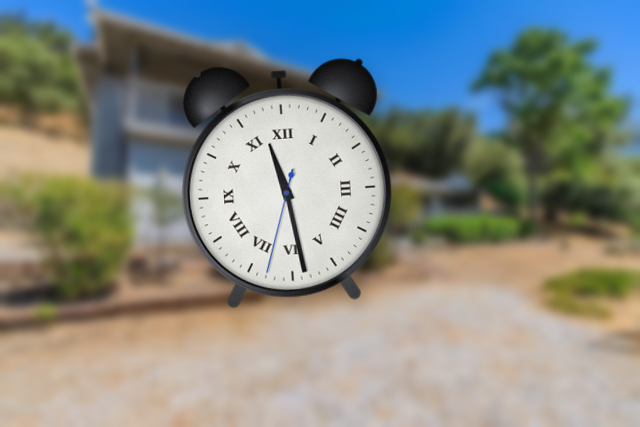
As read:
11.28.33
